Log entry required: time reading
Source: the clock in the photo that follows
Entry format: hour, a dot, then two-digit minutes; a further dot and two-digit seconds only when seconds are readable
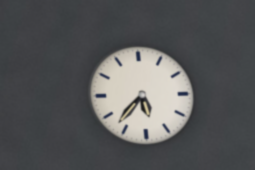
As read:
5.37
